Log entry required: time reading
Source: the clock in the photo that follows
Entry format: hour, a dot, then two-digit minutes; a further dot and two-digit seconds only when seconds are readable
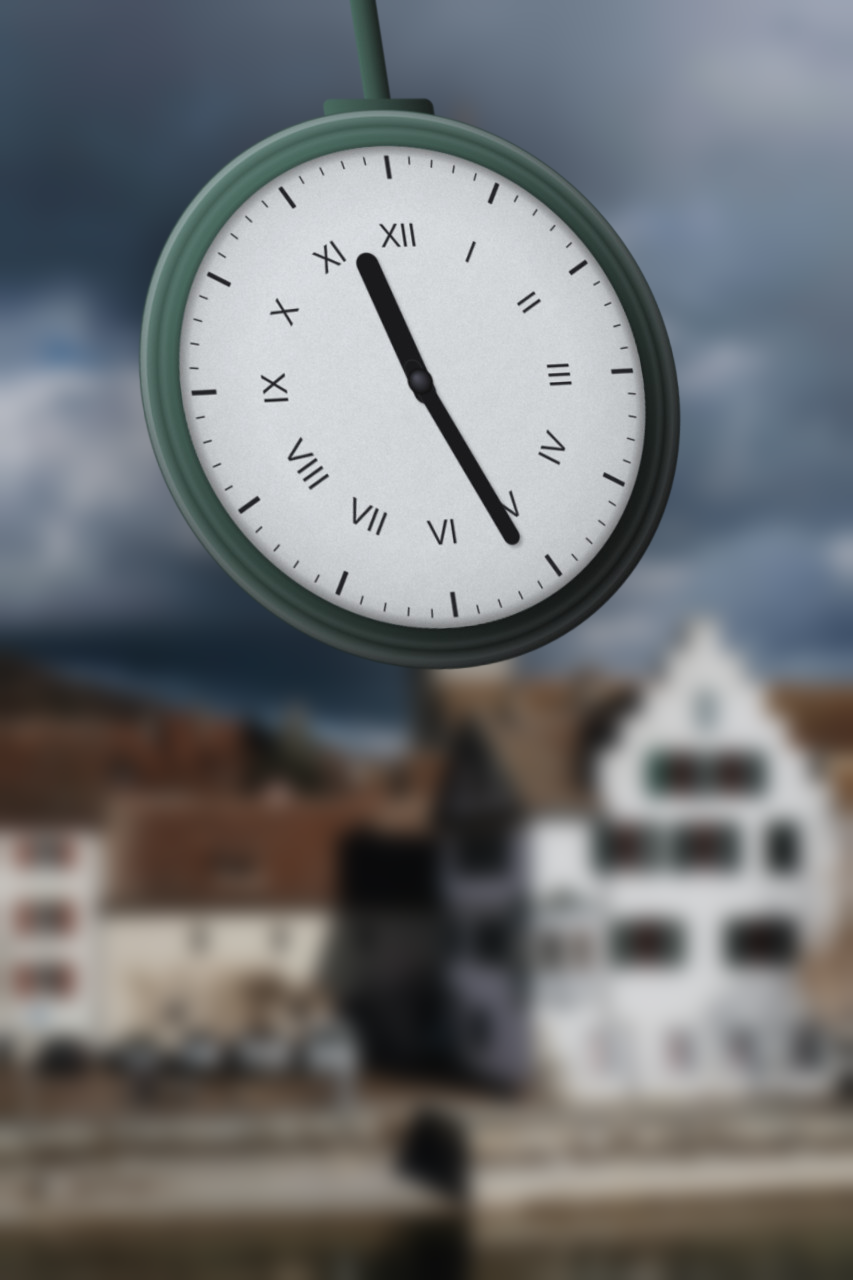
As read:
11.26
